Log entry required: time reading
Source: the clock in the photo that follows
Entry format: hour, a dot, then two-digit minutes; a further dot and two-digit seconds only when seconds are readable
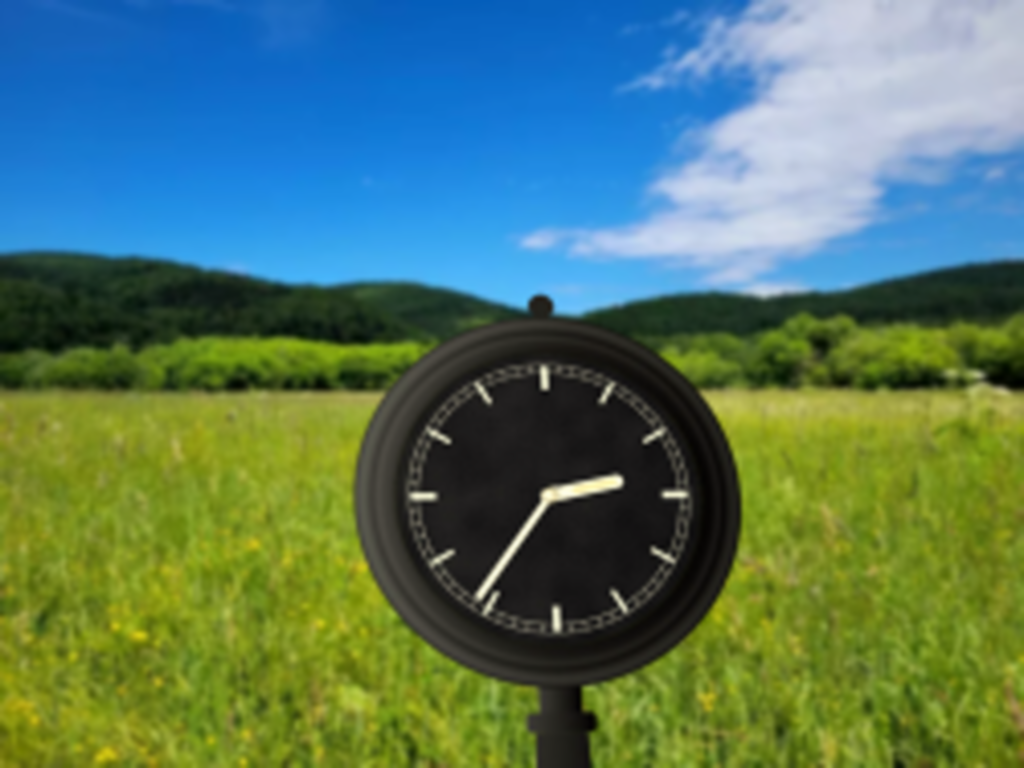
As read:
2.36
